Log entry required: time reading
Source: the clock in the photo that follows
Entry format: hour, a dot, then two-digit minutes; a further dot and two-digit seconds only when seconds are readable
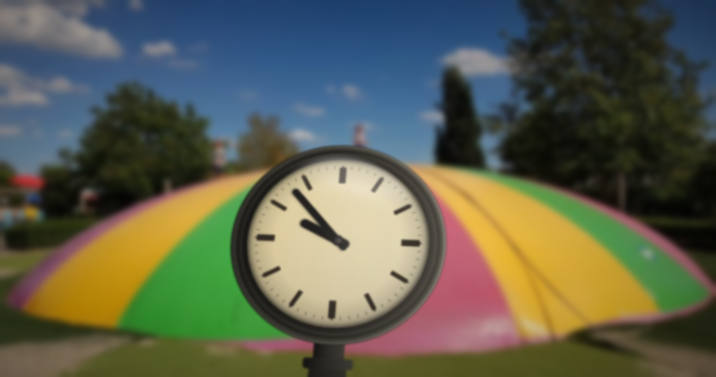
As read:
9.53
